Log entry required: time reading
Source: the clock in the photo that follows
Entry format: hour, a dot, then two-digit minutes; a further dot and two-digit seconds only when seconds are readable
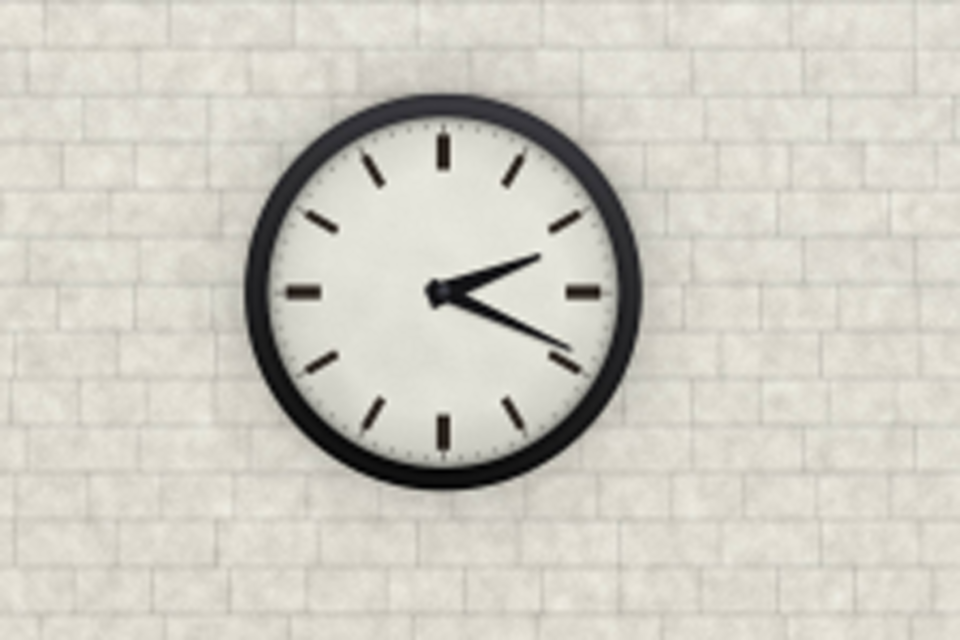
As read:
2.19
